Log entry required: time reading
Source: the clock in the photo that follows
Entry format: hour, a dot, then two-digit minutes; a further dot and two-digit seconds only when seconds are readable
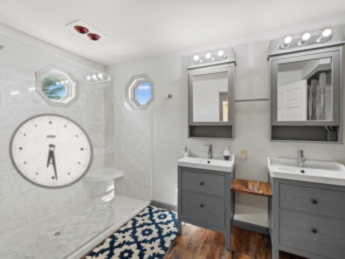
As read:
6.29
